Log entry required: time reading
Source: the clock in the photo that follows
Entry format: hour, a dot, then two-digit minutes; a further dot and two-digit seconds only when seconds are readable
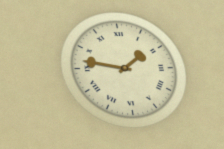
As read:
1.47
